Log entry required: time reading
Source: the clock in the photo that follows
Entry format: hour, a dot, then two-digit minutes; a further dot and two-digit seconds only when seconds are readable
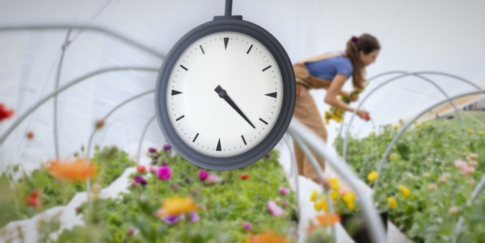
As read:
4.22
